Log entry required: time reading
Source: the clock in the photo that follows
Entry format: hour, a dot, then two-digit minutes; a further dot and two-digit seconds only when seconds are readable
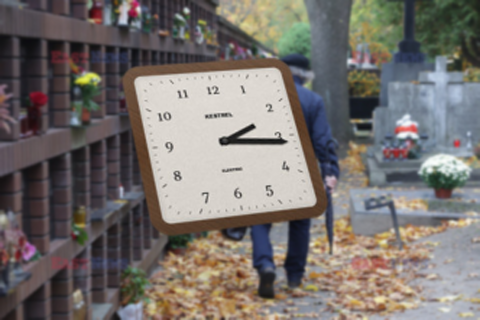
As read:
2.16
